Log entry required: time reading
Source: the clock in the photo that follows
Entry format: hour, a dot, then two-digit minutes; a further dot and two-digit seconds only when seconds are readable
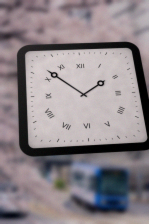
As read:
1.52
